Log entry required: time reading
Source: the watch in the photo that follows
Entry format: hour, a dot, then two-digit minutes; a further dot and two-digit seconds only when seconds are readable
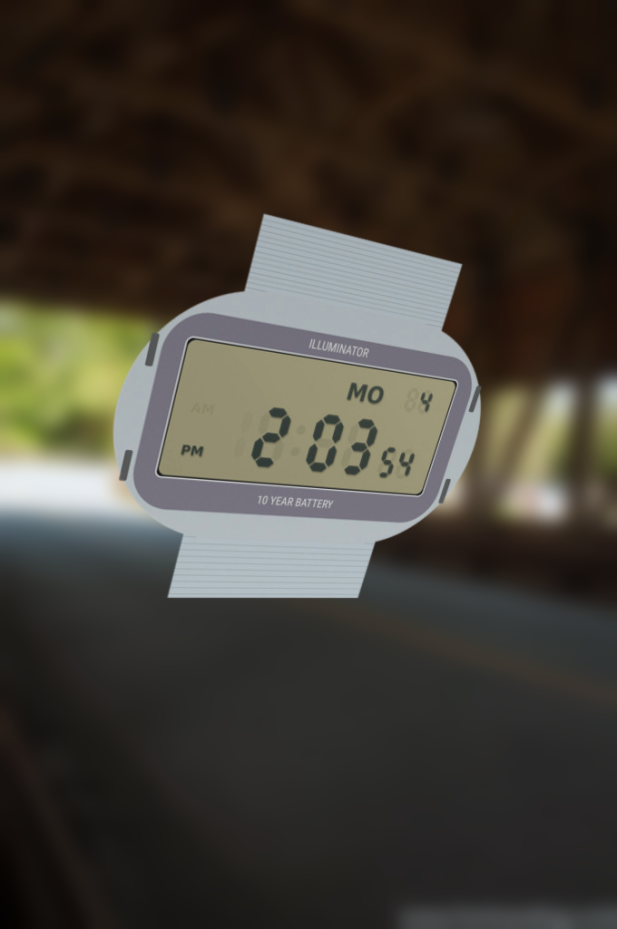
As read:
2.03.54
